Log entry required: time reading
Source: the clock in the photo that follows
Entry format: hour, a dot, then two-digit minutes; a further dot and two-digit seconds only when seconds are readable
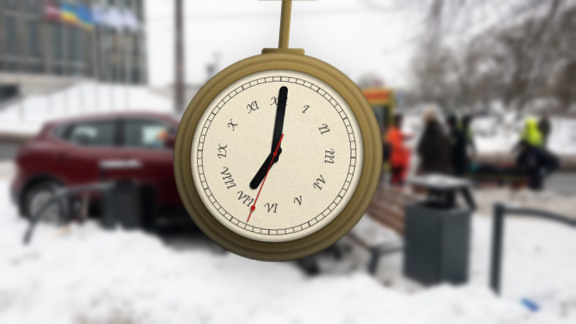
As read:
7.00.33
